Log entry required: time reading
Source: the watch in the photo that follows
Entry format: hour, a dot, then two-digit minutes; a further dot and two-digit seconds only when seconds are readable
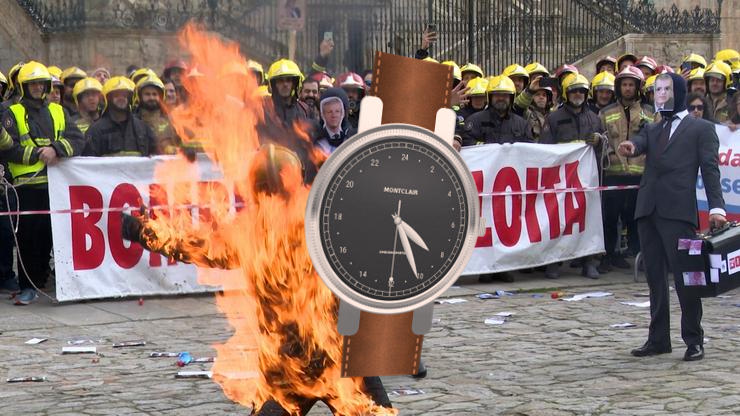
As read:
8.25.30
